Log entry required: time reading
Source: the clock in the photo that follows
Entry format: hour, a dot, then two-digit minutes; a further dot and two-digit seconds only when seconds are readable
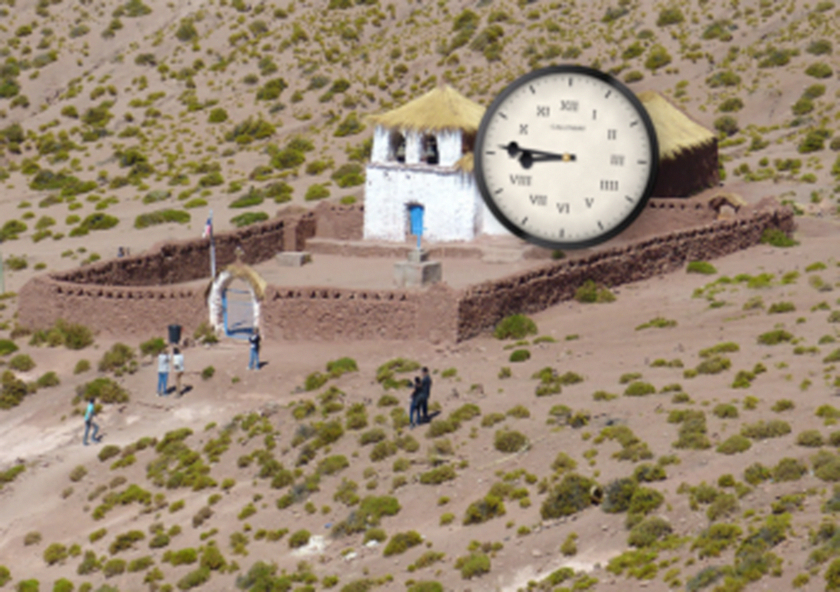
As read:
8.46
